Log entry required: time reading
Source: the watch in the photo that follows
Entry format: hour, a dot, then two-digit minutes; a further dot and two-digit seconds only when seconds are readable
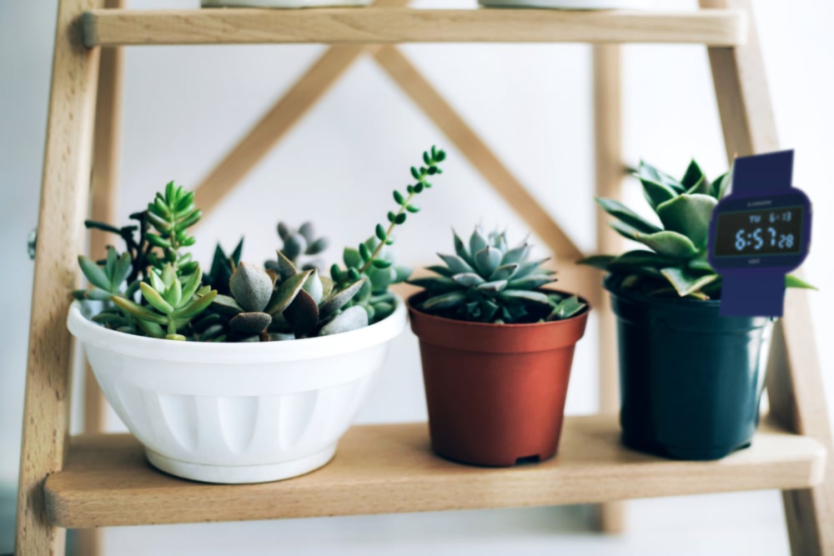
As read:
6.57.28
